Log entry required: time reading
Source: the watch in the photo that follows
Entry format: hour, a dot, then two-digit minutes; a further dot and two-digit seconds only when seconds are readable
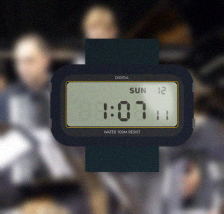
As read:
1.07.11
